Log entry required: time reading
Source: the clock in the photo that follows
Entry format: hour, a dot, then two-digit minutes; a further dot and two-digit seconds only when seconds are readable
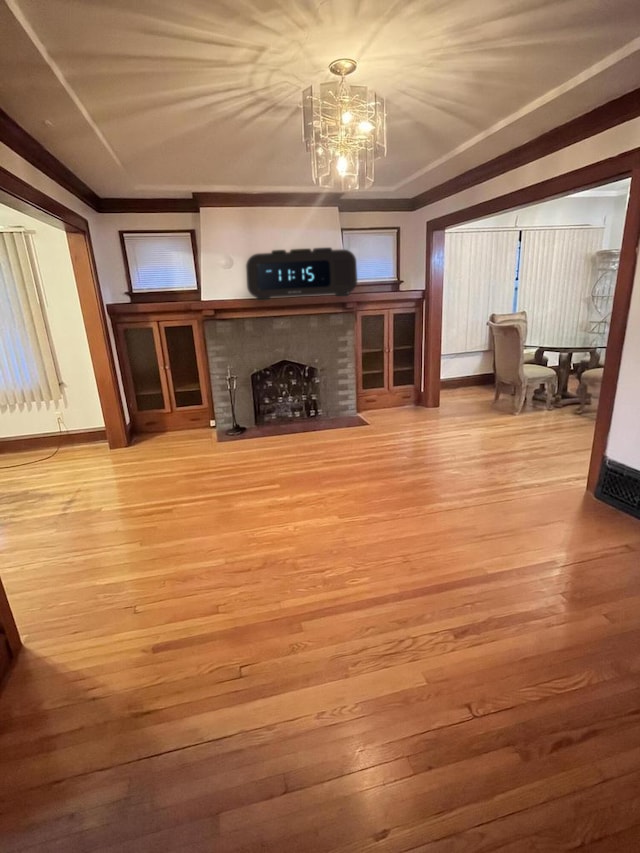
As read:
11.15
